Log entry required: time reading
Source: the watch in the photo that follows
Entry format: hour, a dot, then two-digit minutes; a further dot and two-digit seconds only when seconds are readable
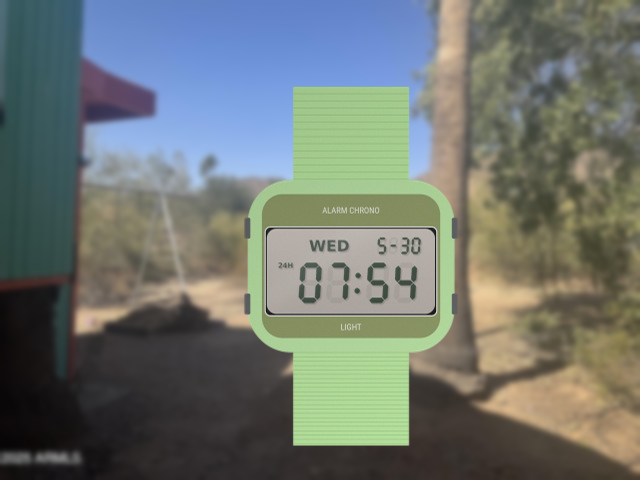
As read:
7.54
